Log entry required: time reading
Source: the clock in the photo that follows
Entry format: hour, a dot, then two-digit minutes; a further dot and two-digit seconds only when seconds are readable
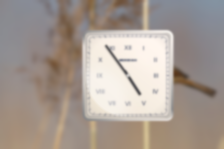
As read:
4.54
